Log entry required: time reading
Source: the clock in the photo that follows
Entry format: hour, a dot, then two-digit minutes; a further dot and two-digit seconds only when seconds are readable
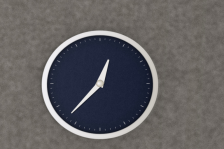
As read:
12.37
